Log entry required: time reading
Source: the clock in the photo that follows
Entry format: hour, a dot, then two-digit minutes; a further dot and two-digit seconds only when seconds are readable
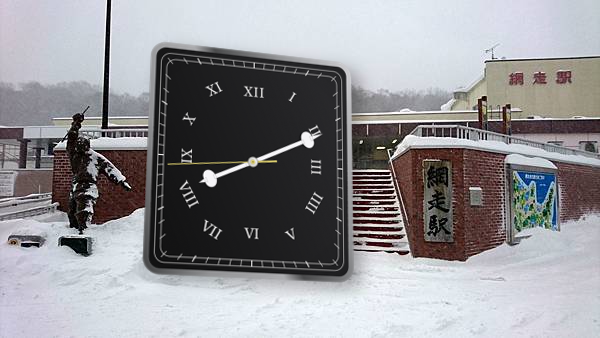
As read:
8.10.44
